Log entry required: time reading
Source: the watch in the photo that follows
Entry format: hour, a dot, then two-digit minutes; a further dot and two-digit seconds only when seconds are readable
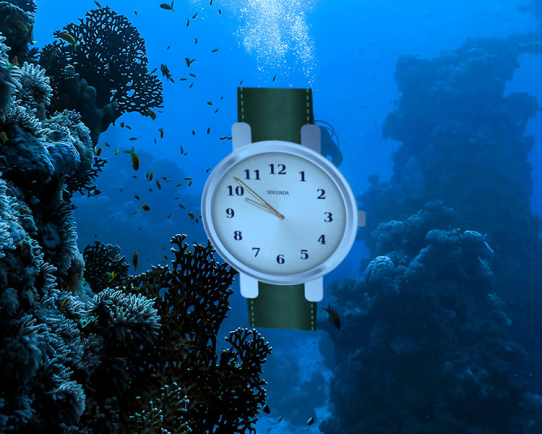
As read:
9.52
